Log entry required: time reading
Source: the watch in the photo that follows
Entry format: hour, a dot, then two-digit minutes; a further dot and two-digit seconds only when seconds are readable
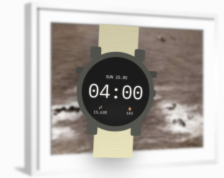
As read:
4.00
